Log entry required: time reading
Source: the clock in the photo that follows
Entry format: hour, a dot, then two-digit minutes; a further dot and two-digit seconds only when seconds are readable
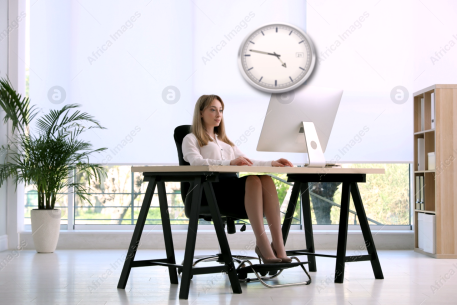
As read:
4.47
